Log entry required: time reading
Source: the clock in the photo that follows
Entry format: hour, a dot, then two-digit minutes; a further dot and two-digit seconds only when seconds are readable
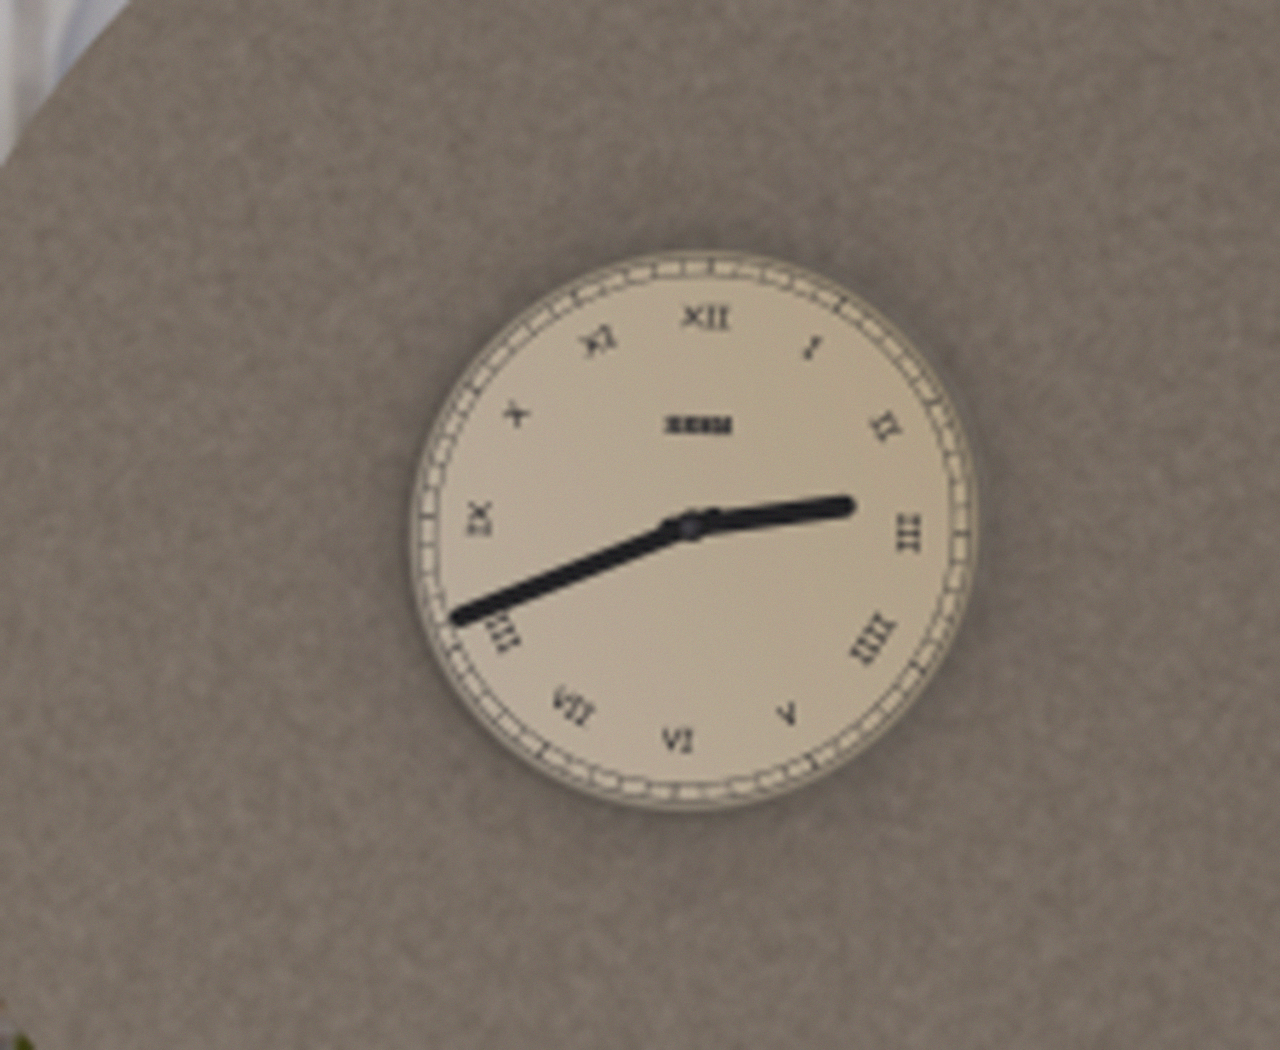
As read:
2.41
